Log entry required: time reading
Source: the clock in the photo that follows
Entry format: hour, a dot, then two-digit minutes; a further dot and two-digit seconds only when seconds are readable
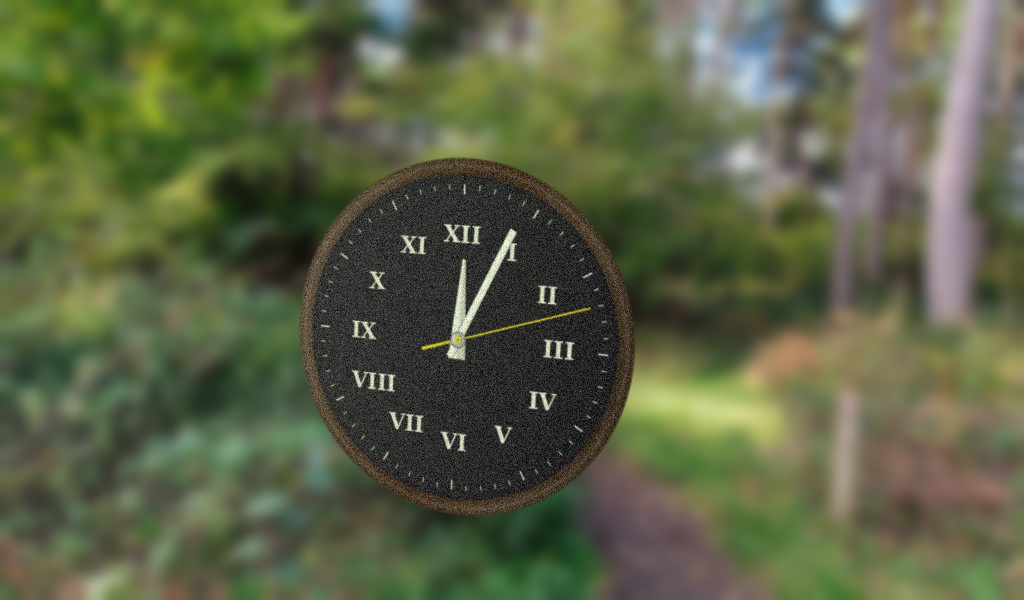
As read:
12.04.12
